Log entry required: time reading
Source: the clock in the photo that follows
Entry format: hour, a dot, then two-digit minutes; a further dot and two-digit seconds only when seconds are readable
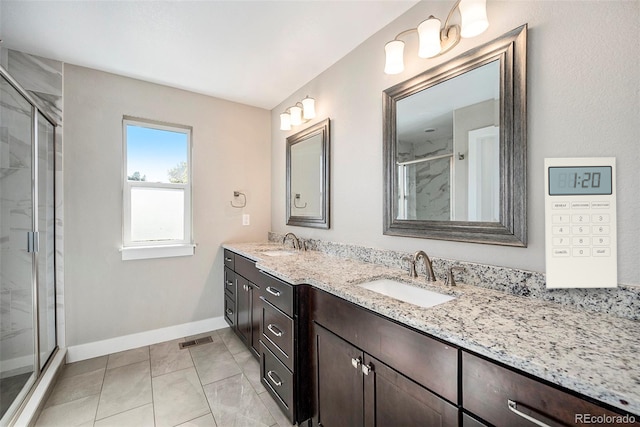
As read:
1.20
